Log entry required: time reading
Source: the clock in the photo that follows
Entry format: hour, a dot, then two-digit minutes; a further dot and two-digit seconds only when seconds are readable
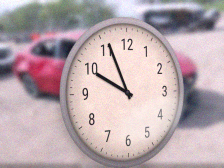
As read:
9.56
